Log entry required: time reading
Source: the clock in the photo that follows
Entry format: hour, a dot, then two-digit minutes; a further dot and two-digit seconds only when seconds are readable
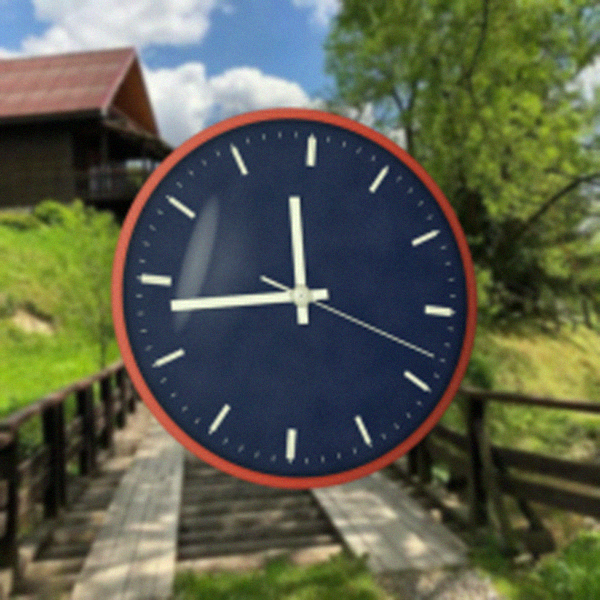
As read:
11.43.18
